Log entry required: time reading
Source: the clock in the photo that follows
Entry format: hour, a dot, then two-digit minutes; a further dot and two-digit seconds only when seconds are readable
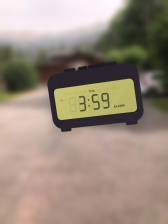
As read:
3.59
